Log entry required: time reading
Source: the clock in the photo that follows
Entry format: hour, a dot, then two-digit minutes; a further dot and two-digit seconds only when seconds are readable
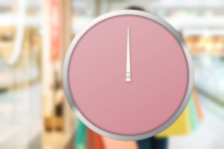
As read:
12.00
